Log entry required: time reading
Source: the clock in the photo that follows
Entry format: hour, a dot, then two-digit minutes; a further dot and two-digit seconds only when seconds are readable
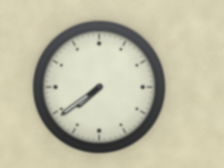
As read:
7.39
